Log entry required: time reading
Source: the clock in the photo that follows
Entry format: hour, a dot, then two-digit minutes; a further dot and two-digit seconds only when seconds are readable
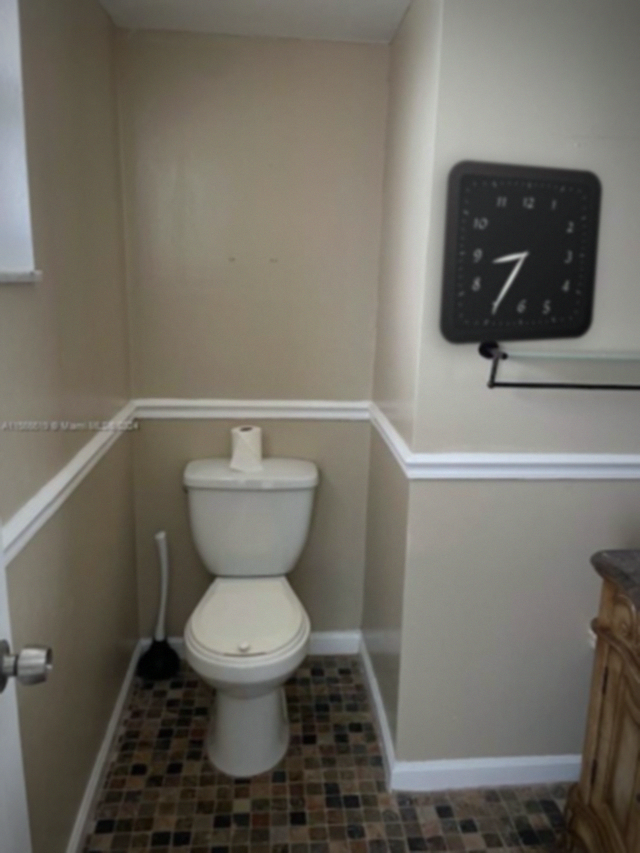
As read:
8.35
